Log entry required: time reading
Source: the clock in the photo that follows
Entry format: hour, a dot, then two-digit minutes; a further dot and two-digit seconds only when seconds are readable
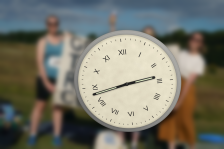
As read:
2.43
